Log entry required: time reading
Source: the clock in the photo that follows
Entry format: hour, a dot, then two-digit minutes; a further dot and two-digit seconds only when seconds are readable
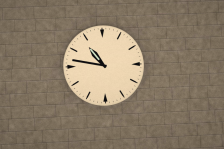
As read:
10.47
